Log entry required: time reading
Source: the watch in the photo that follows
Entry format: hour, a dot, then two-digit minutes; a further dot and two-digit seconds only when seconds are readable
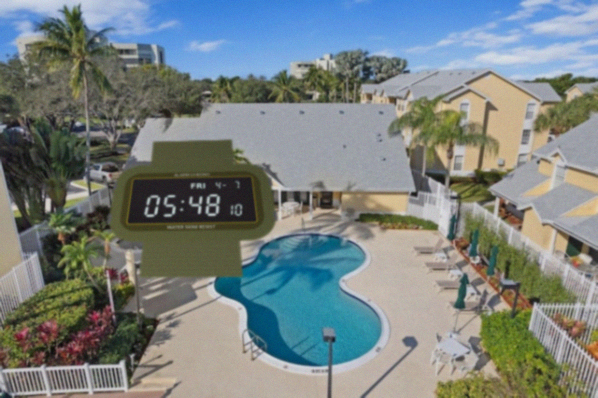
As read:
5.48.10
